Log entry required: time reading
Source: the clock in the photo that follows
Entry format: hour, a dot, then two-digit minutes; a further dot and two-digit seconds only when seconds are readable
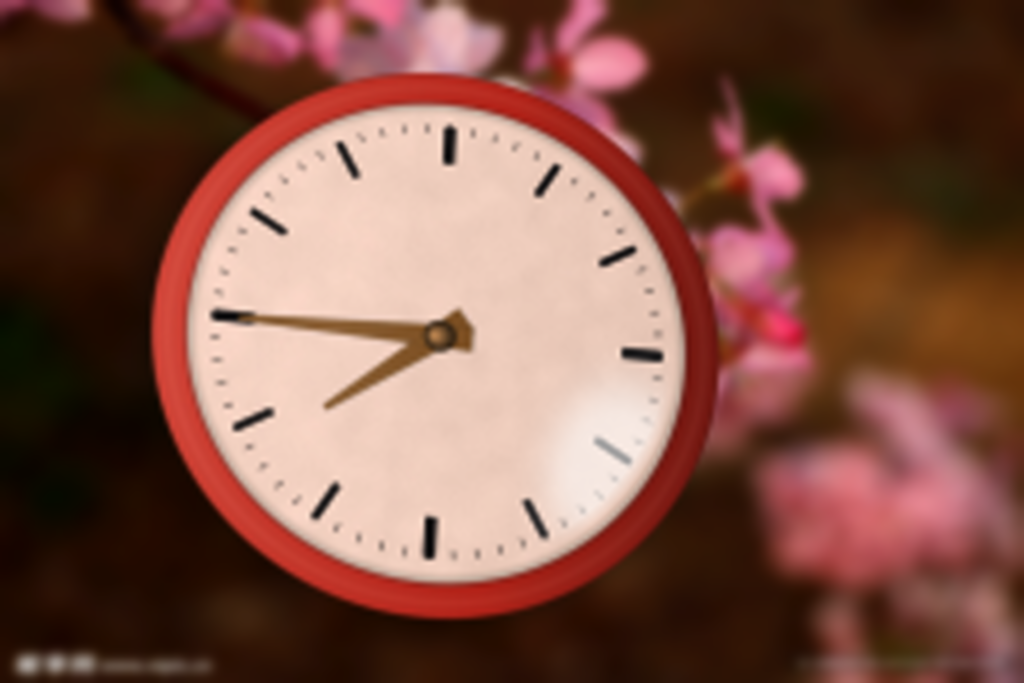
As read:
7.45
